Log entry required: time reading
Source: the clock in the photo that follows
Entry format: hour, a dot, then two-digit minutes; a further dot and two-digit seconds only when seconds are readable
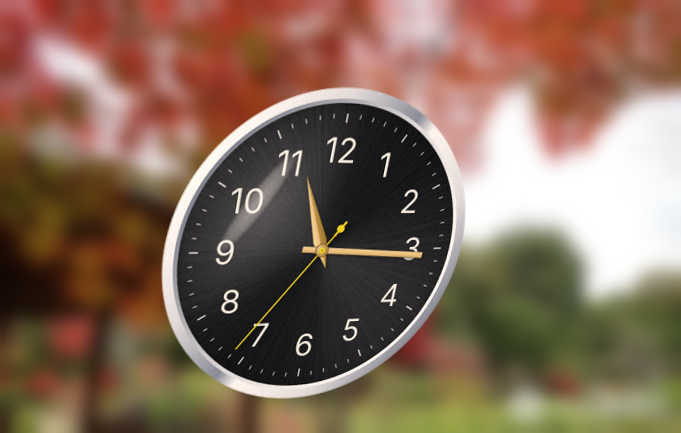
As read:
11.15.36
